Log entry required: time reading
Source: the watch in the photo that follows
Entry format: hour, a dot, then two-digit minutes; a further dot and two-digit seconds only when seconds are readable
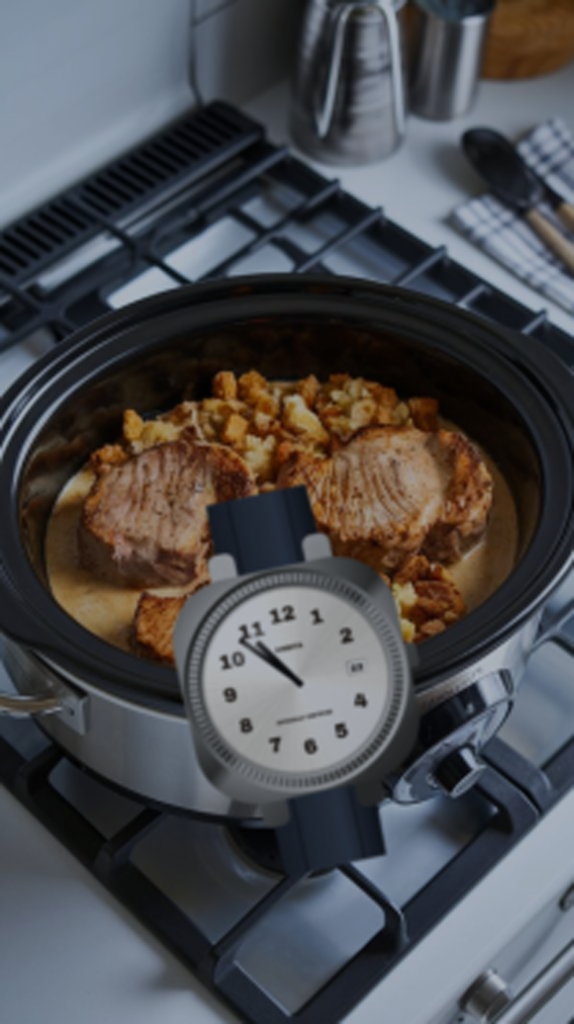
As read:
10.53
